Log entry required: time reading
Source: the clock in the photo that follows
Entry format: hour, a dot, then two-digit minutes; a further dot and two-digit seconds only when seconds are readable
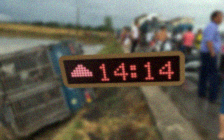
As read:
14.14
